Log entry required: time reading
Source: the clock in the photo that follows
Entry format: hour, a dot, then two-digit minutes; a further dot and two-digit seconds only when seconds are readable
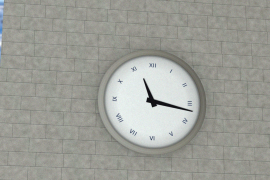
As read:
11.17
